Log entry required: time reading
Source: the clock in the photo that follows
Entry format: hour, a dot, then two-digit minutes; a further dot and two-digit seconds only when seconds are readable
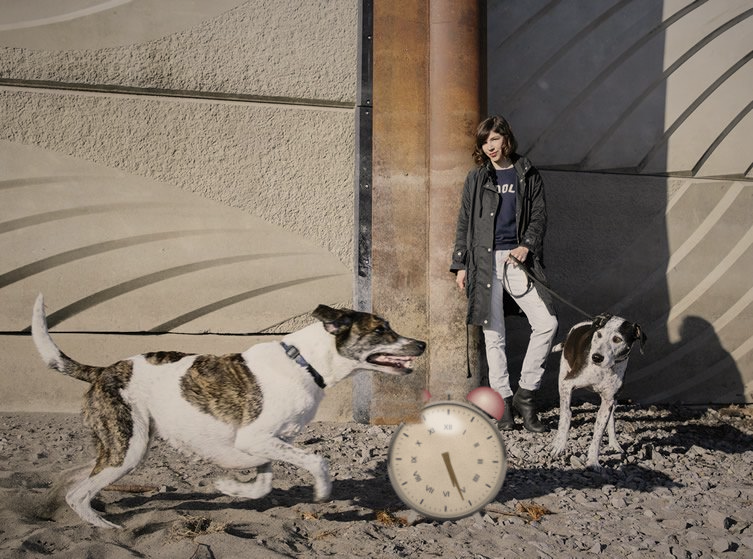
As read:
5.26
